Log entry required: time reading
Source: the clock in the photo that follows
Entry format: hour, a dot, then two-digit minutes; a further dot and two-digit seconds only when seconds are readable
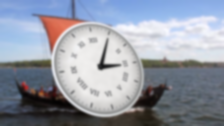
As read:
3.05
